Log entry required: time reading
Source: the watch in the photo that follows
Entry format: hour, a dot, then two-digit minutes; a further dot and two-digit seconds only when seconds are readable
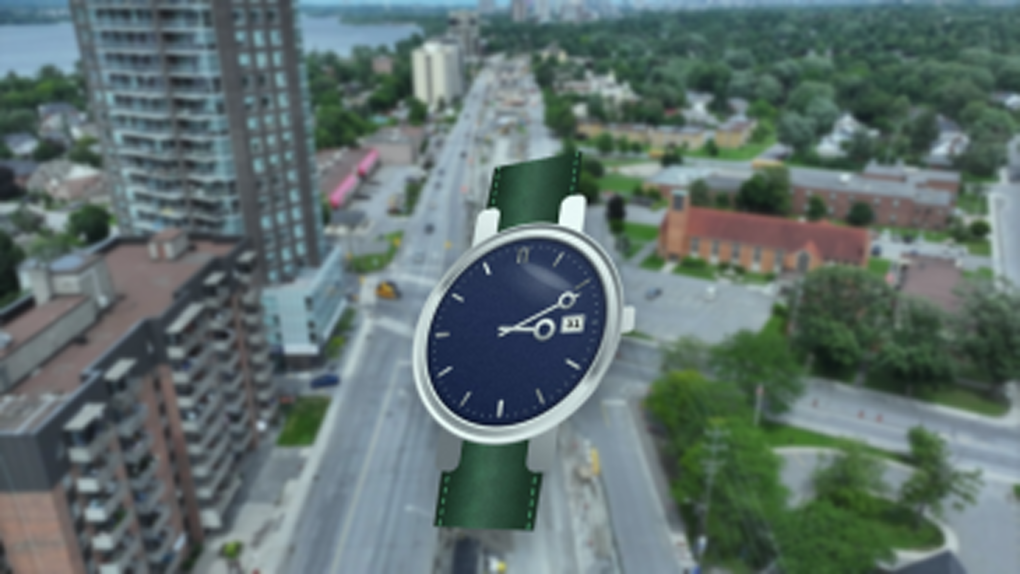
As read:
3.11
